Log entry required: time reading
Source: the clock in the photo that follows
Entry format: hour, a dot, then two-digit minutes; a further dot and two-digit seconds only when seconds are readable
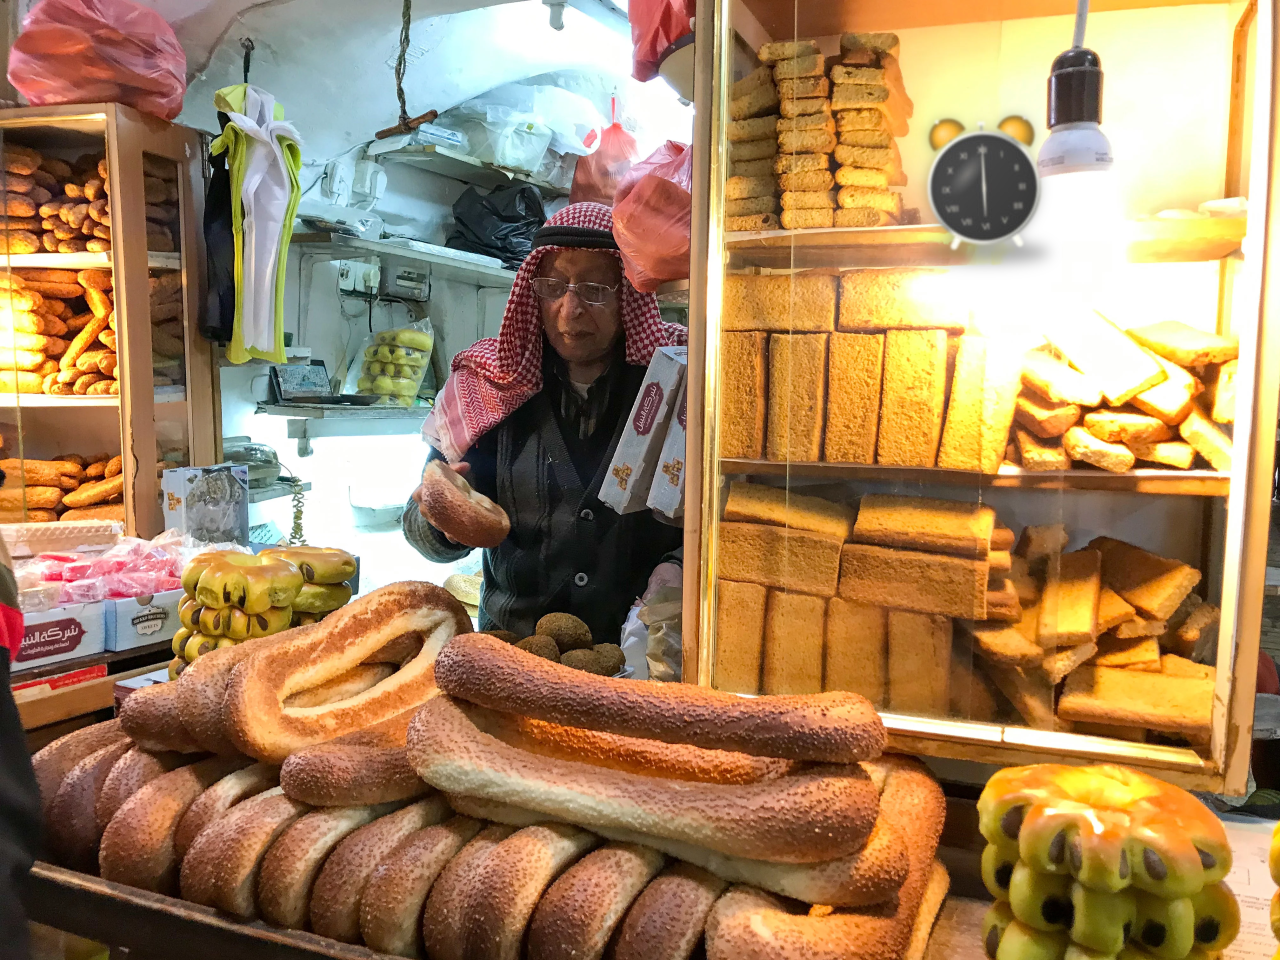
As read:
6.00
